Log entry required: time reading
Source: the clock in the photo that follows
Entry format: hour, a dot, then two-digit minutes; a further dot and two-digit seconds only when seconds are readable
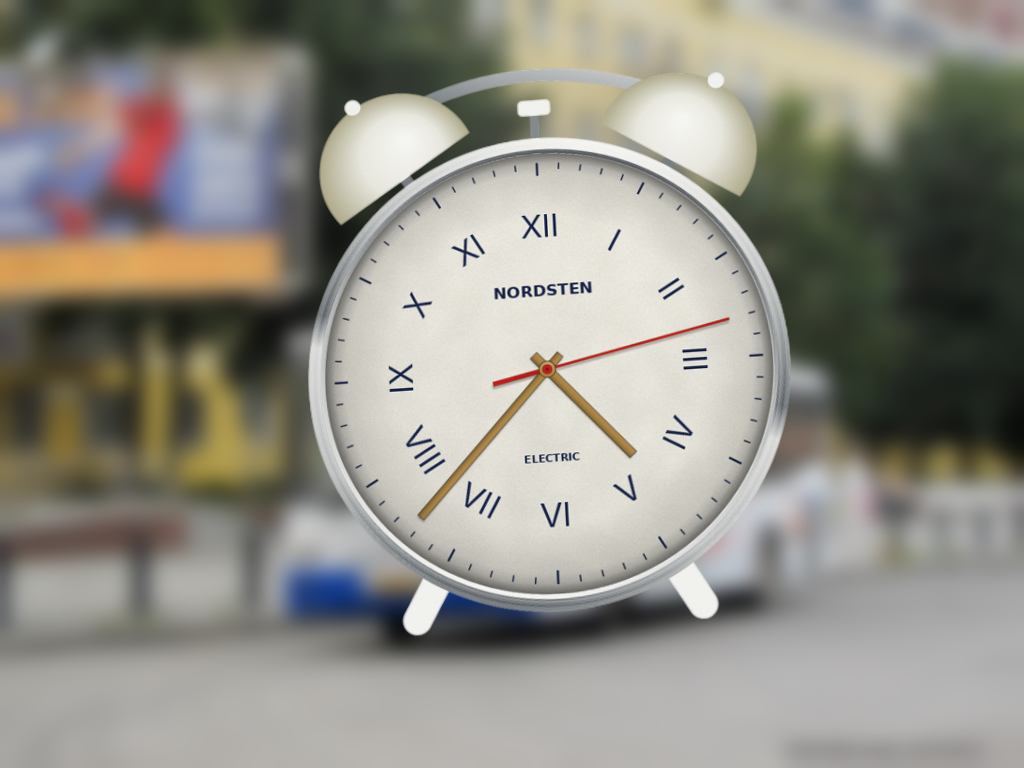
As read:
4.37.13
